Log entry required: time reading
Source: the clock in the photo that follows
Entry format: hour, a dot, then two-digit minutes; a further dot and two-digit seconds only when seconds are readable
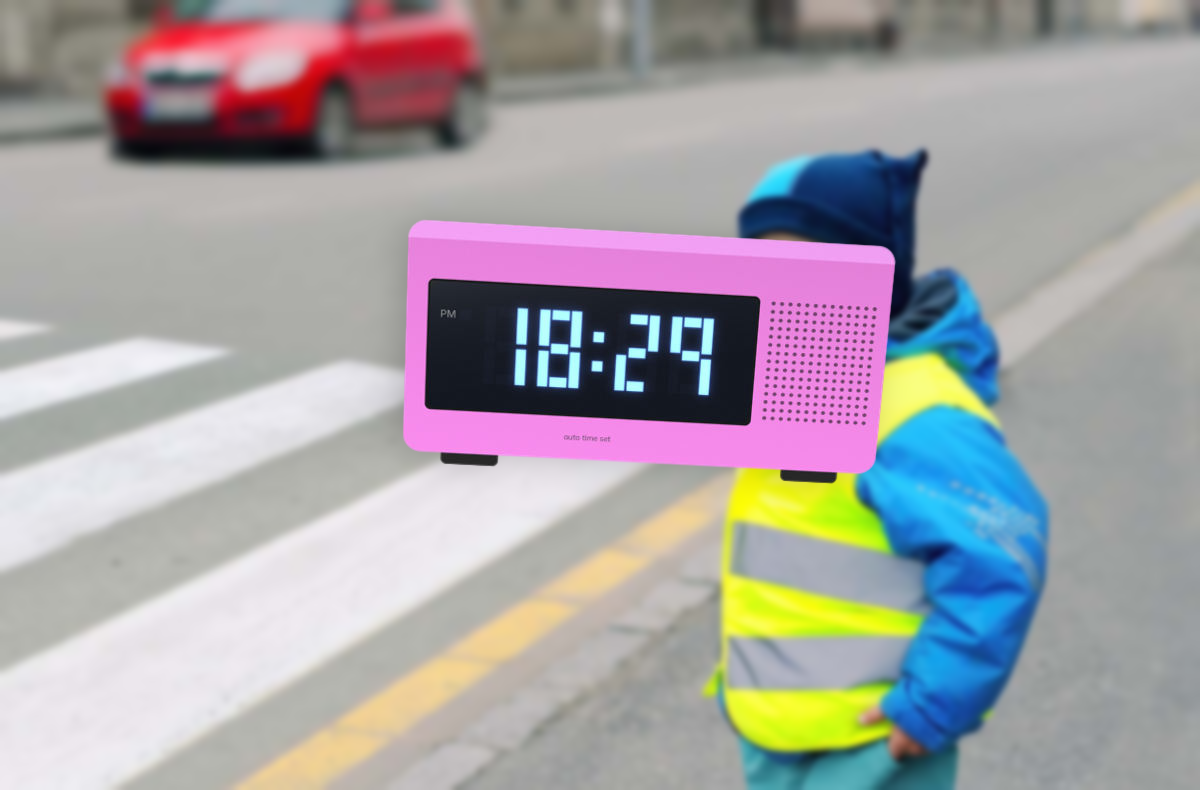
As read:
18.29
